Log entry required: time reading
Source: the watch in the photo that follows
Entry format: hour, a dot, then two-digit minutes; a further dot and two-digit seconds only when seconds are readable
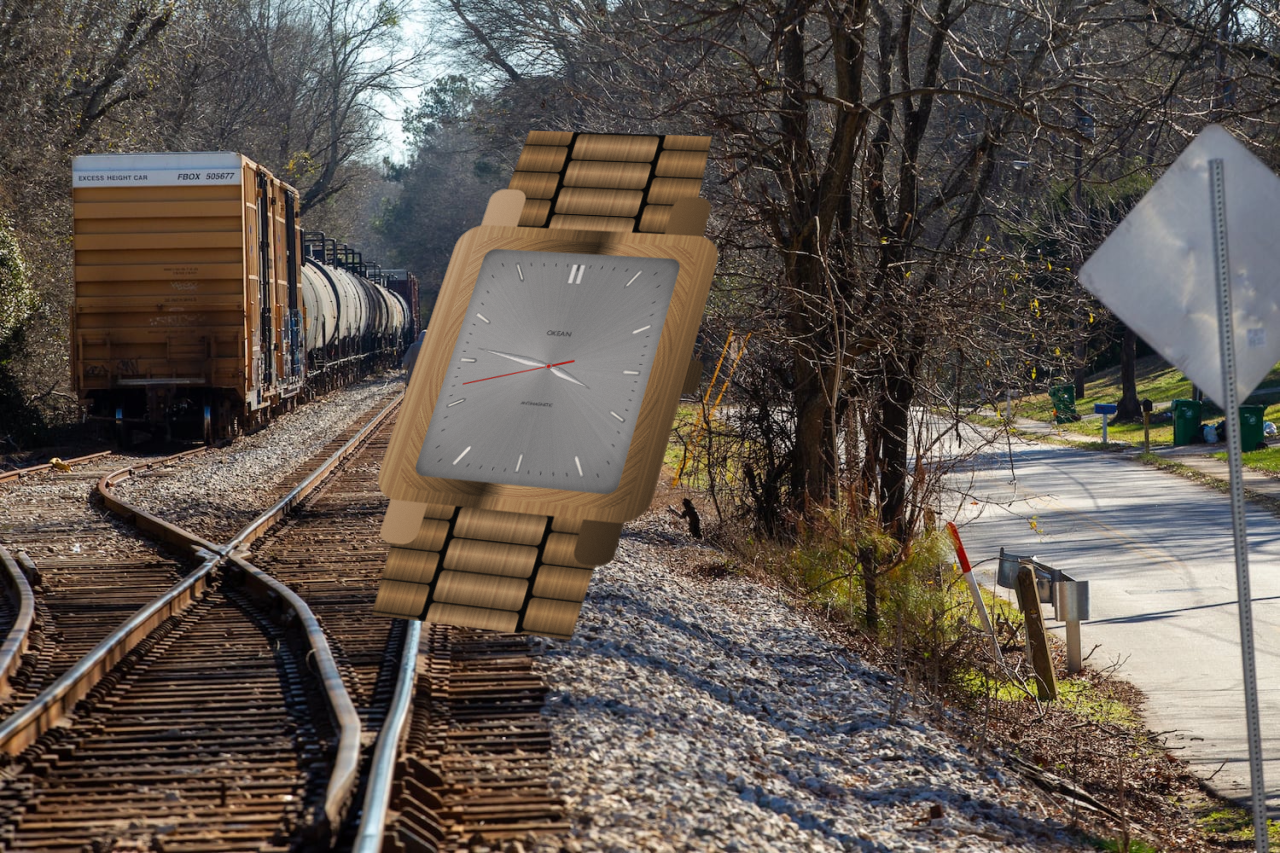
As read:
3.46.42
